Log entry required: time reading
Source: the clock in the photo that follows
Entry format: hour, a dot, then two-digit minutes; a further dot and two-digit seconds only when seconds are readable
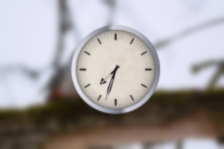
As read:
7.33
